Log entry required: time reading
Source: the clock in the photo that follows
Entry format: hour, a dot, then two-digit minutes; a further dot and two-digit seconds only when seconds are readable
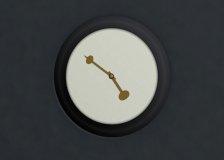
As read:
4.51
